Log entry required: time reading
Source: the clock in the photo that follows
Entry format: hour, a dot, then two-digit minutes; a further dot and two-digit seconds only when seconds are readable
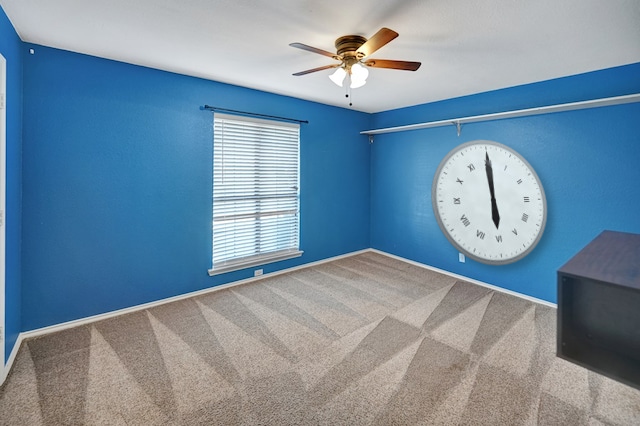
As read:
6.00
